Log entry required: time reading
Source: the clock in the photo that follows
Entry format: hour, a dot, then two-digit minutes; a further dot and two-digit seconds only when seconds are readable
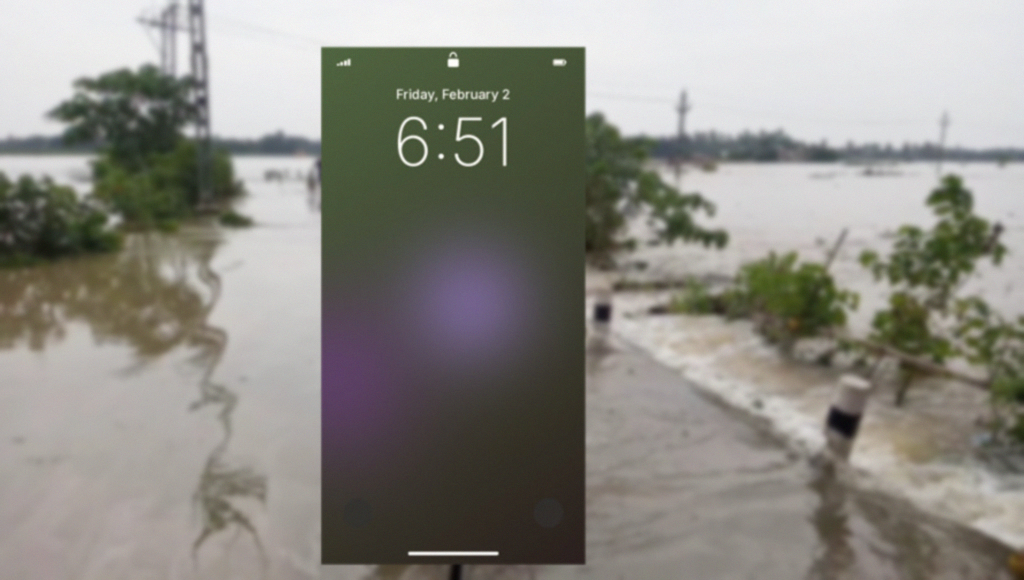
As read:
6.51
